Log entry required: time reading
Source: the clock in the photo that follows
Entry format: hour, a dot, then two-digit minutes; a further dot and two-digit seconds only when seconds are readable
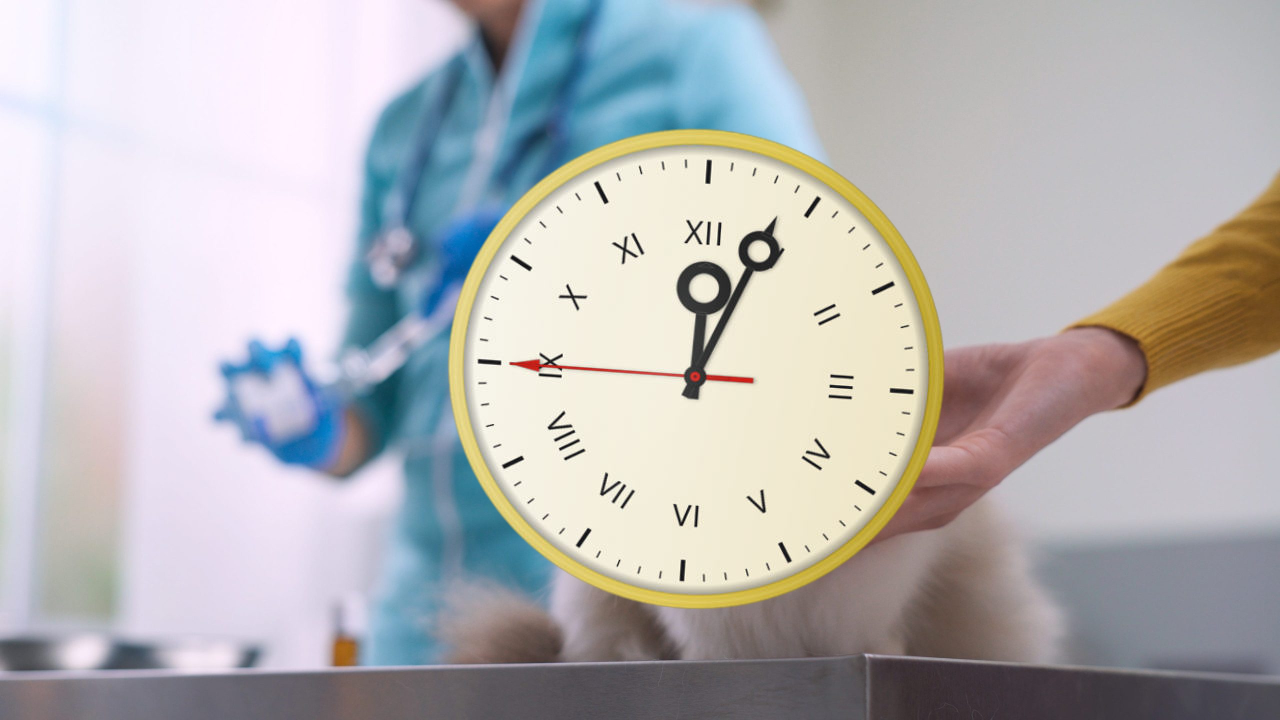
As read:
12.03.45
